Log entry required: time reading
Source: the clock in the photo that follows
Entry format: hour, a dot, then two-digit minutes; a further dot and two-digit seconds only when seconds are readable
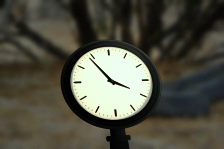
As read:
3.54
